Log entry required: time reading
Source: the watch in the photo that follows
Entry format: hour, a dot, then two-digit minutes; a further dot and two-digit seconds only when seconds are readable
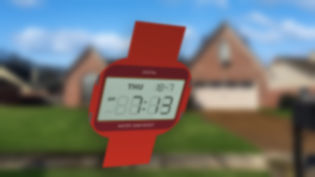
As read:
7.13
